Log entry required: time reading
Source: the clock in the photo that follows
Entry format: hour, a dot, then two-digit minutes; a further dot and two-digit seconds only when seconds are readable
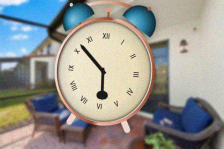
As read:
5.52
